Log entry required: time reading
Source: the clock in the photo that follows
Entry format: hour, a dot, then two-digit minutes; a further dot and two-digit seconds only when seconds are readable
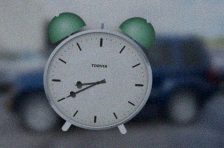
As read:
8.40
